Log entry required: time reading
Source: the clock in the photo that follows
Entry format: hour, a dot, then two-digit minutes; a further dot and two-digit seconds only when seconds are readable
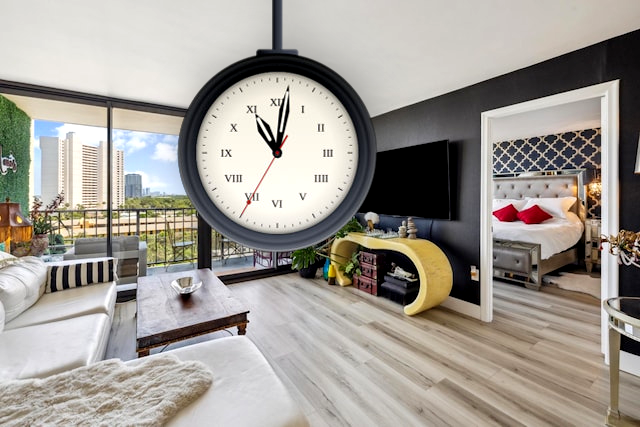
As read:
11.01.35
